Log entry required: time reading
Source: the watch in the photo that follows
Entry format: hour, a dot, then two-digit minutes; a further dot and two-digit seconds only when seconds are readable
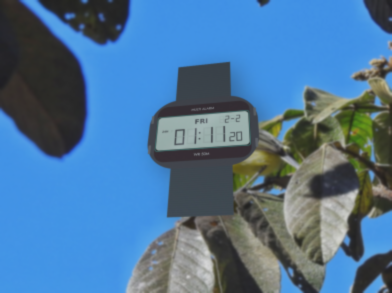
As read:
1.11.20
